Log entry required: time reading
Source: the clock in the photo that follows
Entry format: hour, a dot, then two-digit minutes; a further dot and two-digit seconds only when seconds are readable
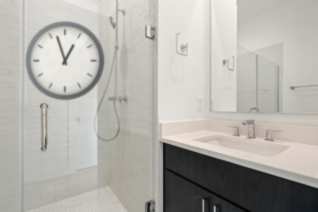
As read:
12.57
